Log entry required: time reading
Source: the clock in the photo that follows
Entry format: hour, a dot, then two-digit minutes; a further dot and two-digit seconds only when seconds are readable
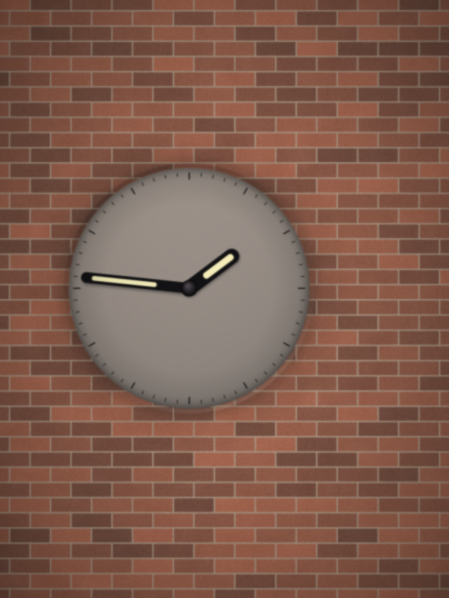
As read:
1.46
